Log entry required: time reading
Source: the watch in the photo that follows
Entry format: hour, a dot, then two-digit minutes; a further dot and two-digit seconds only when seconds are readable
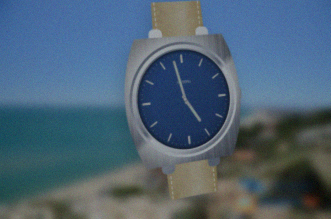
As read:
4.58
